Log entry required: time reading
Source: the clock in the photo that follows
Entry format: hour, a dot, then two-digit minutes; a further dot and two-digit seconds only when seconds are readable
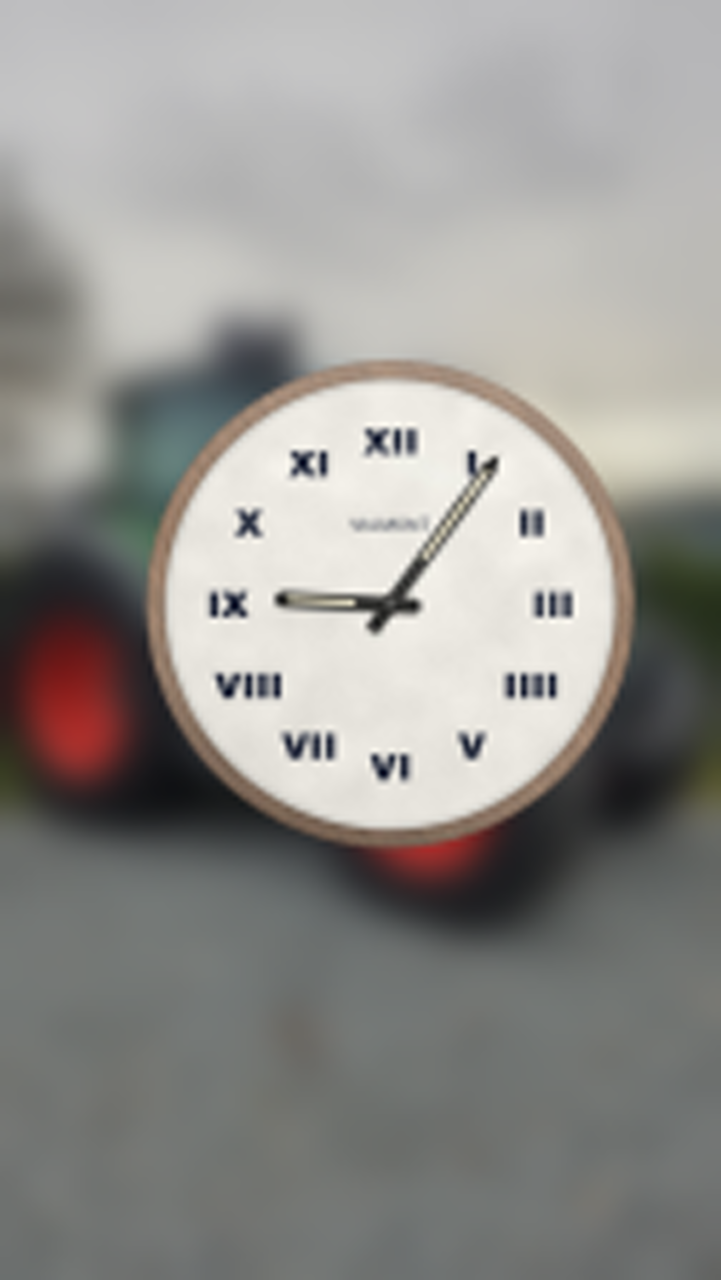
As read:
9.06
